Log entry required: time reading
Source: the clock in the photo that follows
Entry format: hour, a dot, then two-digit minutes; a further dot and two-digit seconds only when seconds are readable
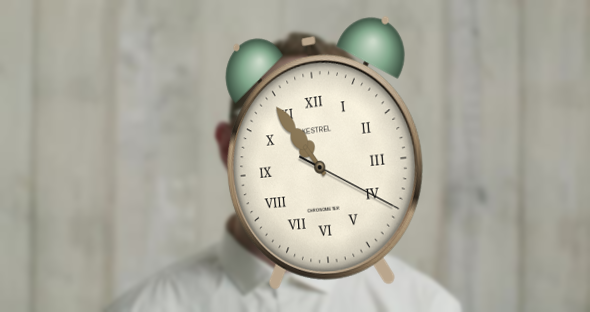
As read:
10.54.20
